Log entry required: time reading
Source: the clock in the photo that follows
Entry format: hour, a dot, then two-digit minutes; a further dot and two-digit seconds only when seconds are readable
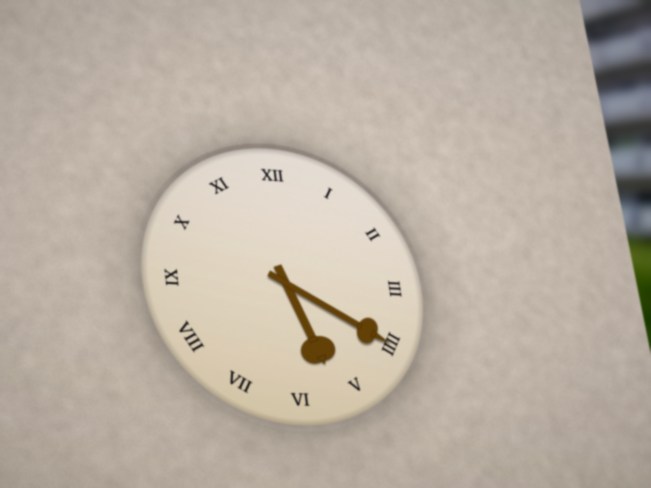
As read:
5.20
